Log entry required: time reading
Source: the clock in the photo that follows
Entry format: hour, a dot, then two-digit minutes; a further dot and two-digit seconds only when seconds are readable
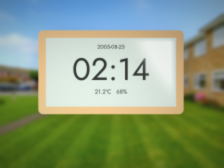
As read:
2.14
